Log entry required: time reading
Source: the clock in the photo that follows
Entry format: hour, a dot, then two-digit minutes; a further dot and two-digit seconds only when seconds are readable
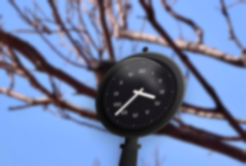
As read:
3.37
